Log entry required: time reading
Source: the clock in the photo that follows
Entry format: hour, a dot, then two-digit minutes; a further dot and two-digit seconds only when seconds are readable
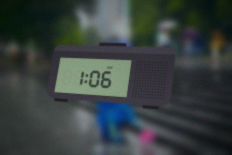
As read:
1.06
